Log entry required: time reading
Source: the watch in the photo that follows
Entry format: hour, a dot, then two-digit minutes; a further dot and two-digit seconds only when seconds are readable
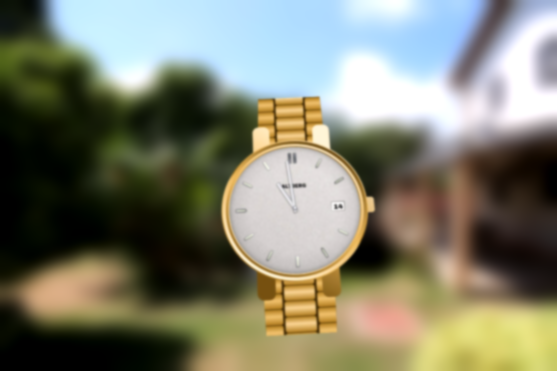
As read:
10.59
